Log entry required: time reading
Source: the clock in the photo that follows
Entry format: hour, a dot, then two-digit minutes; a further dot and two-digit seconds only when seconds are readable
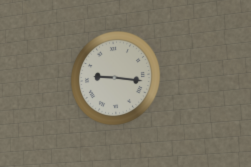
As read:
9.17
